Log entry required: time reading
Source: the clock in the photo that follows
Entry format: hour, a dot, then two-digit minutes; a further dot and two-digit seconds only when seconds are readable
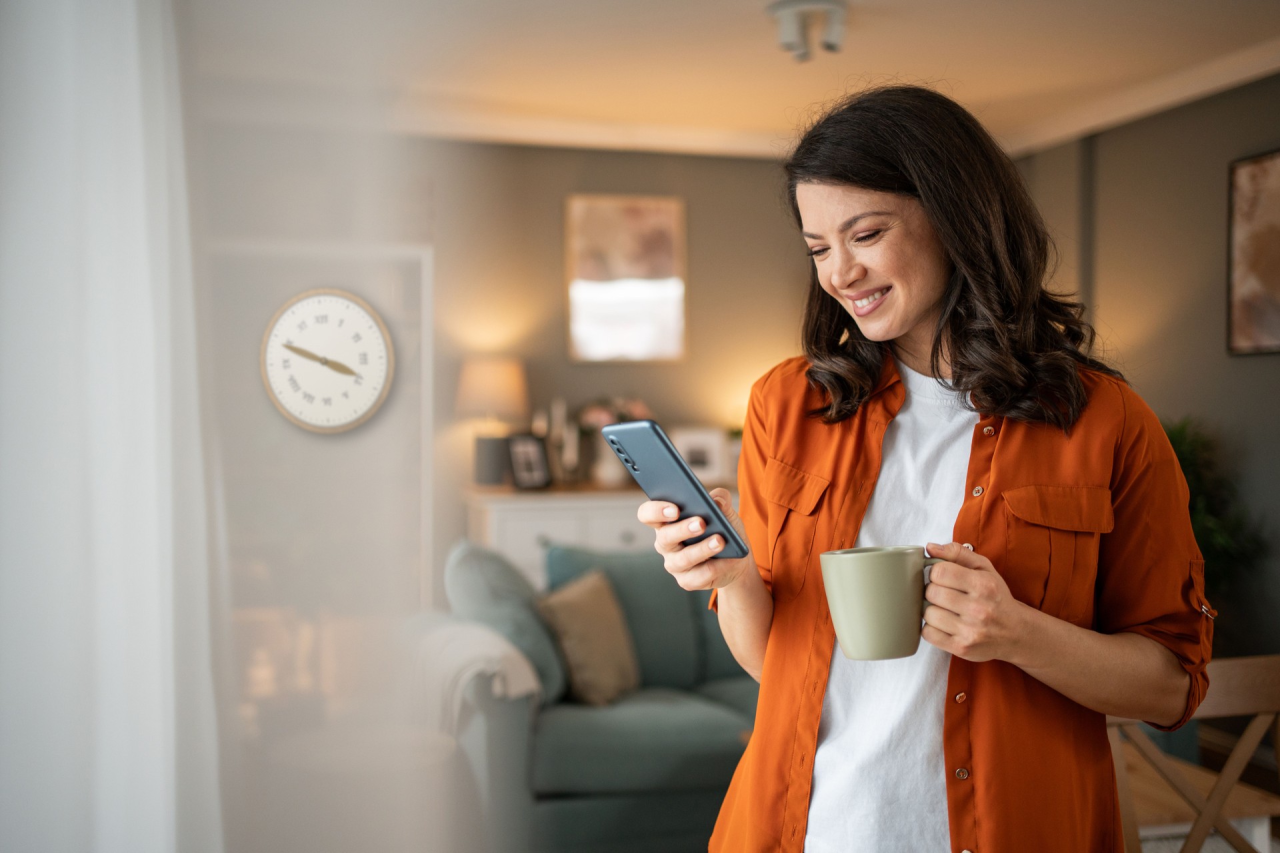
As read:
3.49
